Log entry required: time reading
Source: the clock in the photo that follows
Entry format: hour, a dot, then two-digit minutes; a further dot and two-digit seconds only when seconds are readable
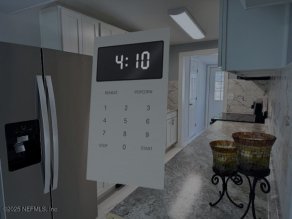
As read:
4.10
